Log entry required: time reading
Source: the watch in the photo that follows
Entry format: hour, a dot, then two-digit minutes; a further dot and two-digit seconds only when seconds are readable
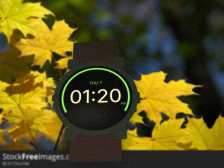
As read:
1.20
